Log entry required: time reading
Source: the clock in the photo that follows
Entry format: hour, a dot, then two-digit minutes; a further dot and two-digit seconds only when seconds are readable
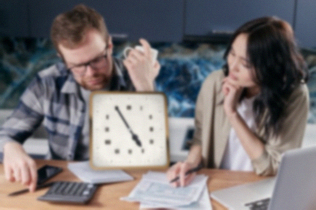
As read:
4.55
